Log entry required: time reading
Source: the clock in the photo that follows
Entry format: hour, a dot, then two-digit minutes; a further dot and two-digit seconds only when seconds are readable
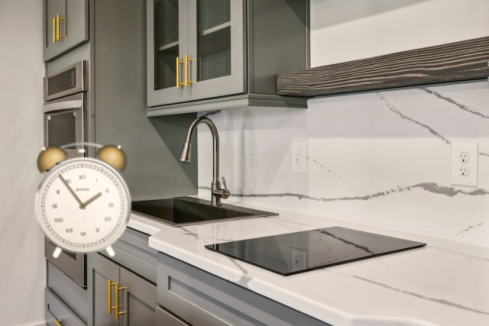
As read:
1.54
